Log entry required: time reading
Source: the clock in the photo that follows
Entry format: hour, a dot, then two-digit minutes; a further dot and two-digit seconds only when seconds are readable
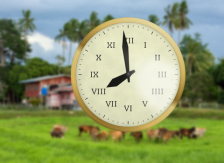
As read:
7.59
